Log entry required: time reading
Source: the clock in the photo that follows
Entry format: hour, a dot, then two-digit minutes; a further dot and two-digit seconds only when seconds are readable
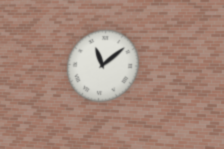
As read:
11.08
